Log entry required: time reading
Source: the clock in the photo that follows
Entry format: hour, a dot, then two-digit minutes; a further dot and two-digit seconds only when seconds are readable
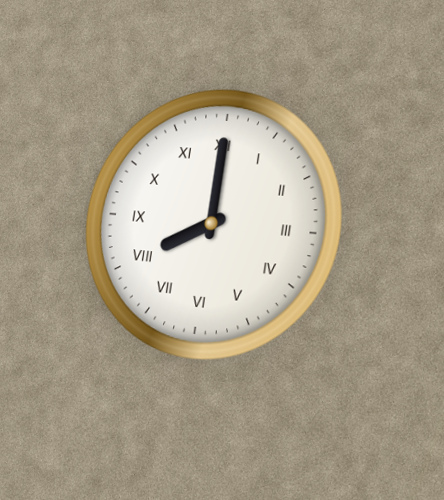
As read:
8.00
